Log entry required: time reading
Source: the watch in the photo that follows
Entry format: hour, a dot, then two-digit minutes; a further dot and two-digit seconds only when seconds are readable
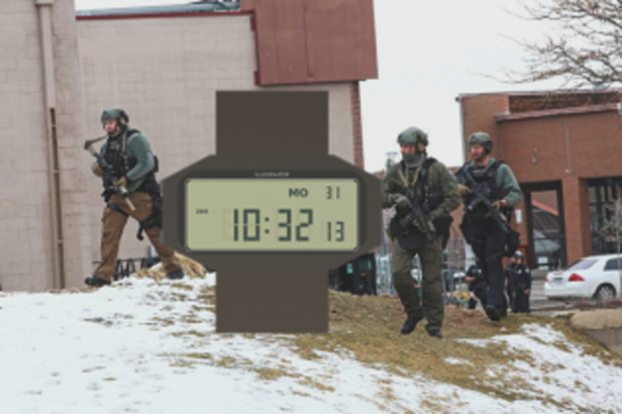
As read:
10.32.13
